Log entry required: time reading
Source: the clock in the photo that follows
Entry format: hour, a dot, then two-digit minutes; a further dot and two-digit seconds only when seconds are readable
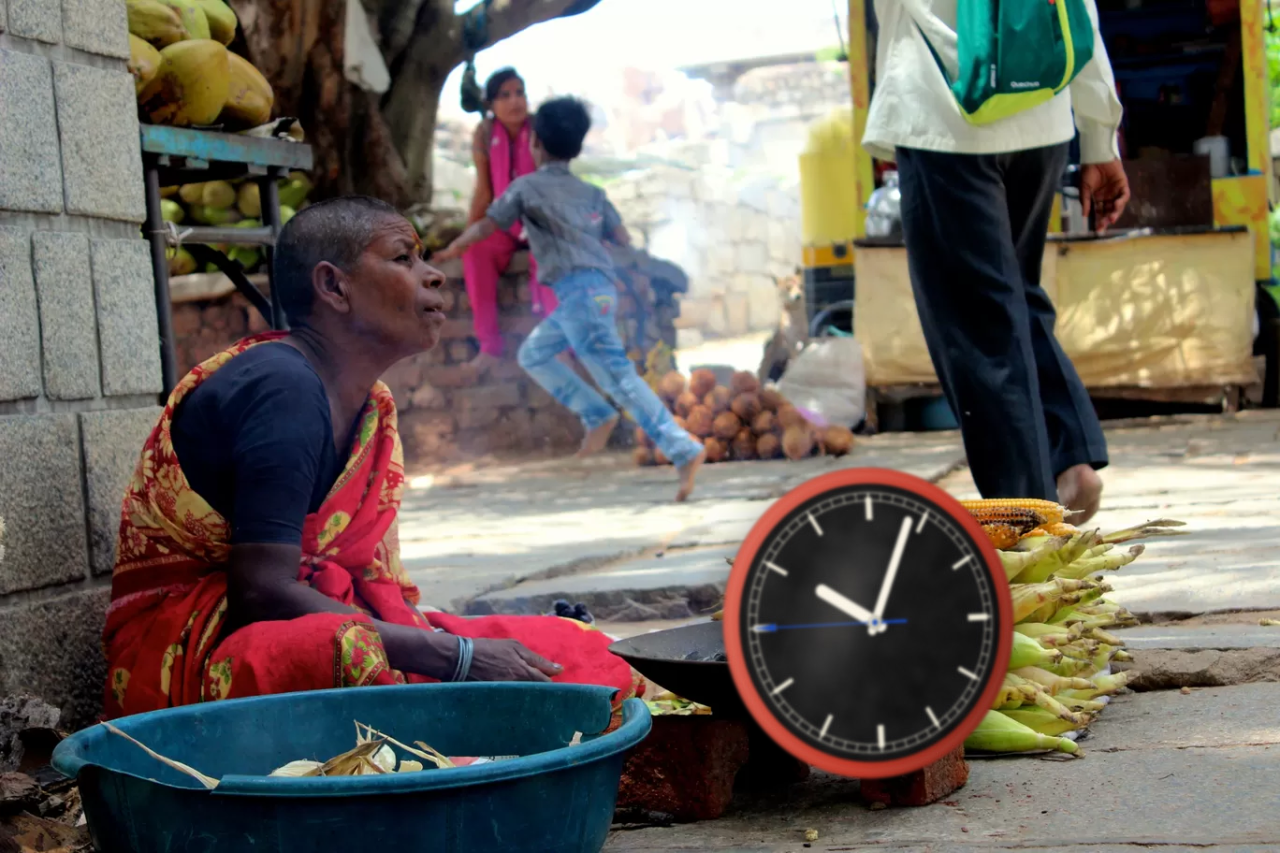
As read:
10.03.45
